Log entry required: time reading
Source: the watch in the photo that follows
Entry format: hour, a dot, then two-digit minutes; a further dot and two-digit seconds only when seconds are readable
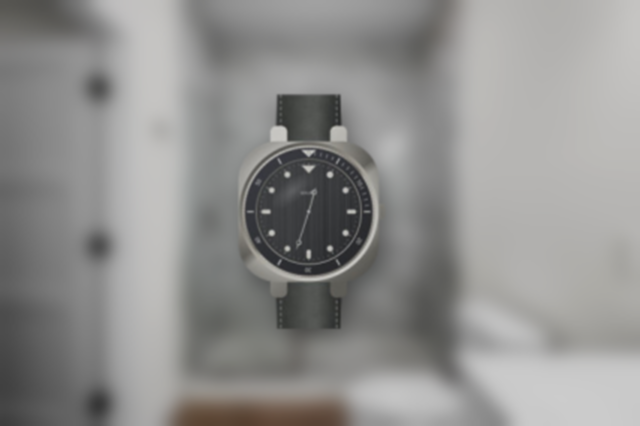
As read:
12.33
